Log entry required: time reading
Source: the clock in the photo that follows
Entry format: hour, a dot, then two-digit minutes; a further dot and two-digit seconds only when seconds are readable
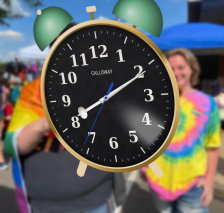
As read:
8.10.36
